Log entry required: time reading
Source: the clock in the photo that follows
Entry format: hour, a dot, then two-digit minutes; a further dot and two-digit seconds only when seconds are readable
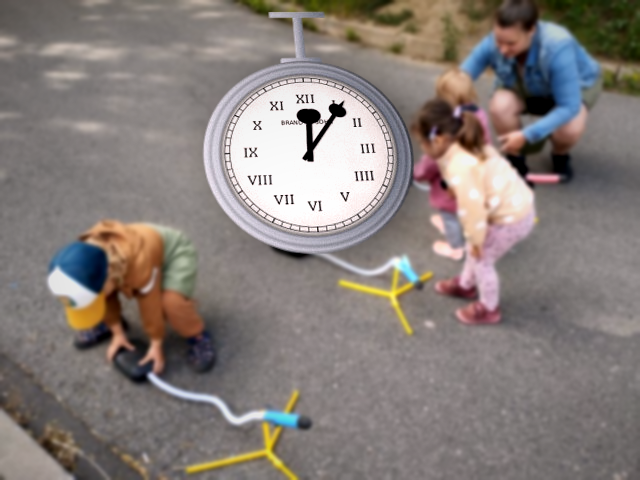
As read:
12.06
